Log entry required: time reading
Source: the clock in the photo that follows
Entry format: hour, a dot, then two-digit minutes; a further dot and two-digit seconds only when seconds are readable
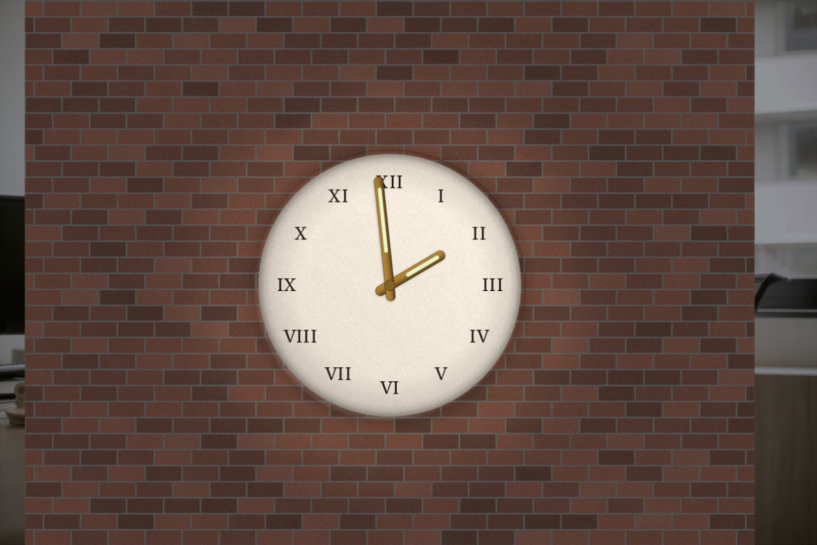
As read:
1.59
